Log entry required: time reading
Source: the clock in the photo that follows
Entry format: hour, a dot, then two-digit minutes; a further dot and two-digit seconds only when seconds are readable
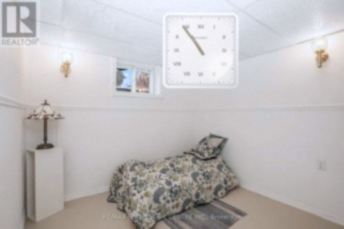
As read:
10.54
